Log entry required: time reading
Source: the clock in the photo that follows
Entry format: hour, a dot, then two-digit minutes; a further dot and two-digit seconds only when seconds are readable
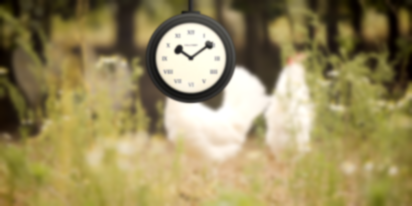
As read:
10.09
